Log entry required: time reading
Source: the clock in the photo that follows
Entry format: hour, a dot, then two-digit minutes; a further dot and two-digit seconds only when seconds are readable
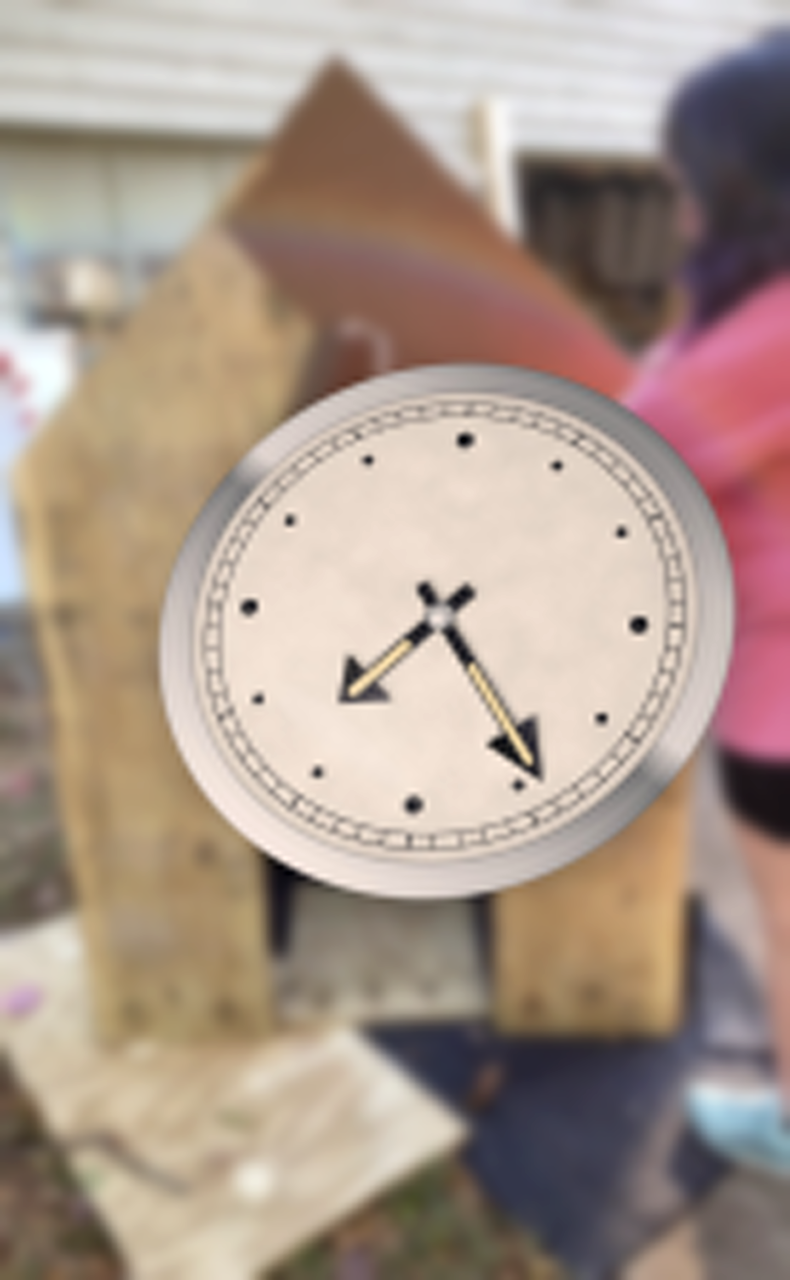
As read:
7.24
